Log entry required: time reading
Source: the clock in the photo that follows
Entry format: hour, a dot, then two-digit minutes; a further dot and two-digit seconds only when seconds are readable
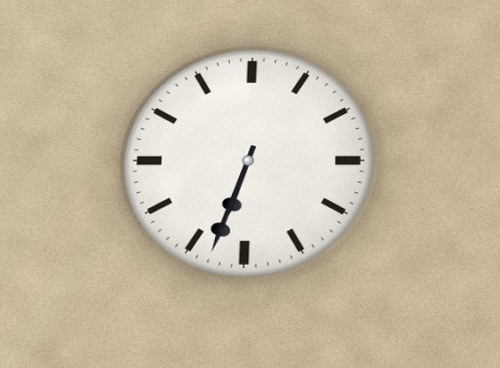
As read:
6.33
